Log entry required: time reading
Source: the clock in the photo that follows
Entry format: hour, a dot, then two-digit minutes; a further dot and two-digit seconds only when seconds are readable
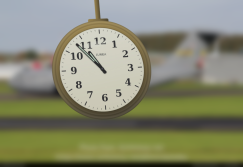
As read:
10.53
